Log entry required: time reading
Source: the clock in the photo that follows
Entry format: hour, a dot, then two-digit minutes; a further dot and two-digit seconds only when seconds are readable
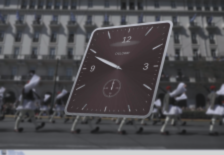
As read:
9.49
